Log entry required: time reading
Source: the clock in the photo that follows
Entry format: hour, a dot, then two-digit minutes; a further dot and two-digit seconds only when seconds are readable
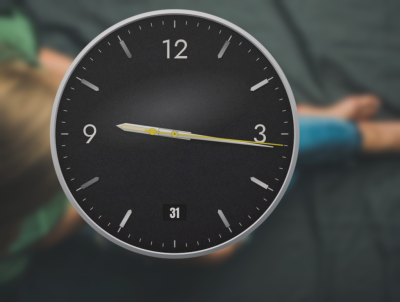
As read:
9.16.16
